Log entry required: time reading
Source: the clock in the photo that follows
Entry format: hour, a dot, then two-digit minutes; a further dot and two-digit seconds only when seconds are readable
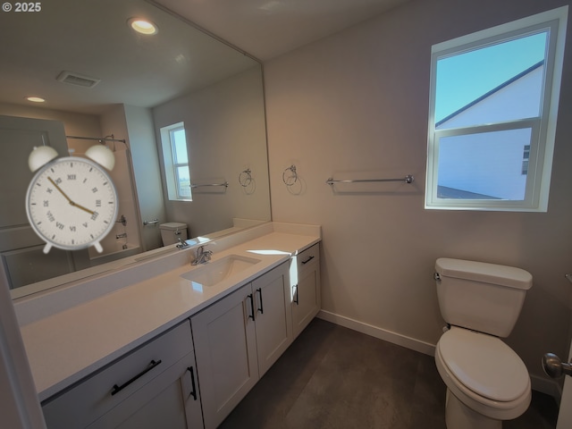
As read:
3.53
